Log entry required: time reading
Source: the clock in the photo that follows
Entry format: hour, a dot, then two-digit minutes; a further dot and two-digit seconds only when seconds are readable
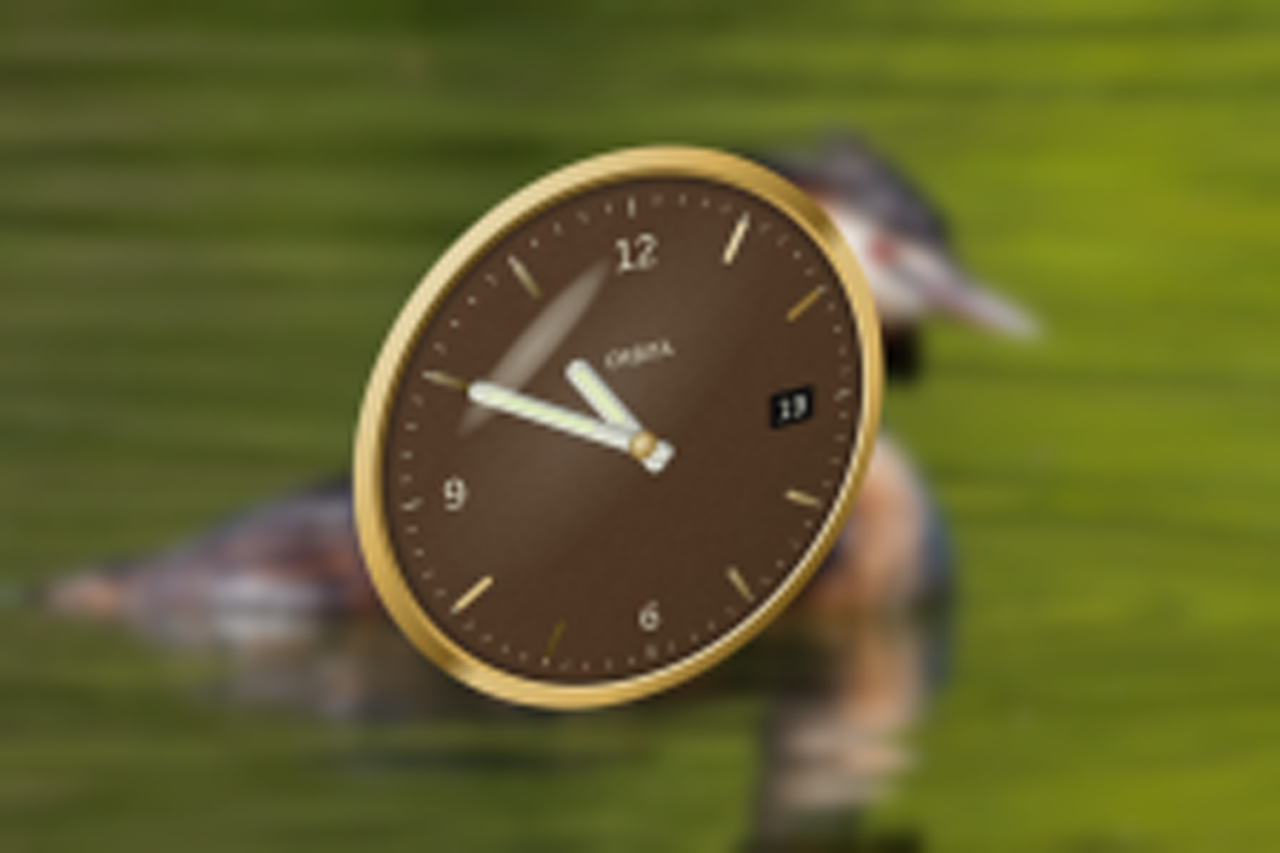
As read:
10.50
